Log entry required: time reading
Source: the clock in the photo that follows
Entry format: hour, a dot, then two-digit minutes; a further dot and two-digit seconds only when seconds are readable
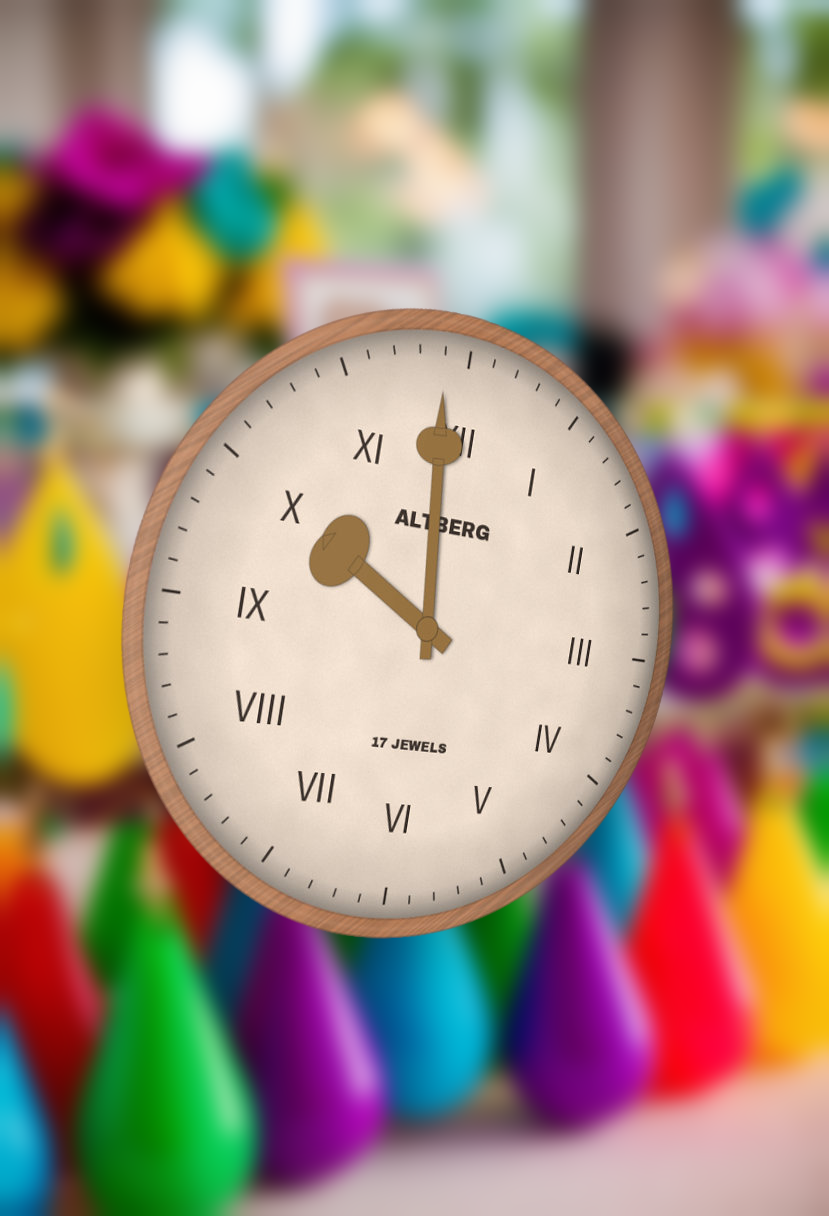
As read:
9.59
